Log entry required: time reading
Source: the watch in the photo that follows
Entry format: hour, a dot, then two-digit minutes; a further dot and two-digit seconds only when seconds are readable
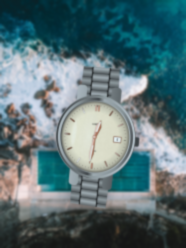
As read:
12.31
